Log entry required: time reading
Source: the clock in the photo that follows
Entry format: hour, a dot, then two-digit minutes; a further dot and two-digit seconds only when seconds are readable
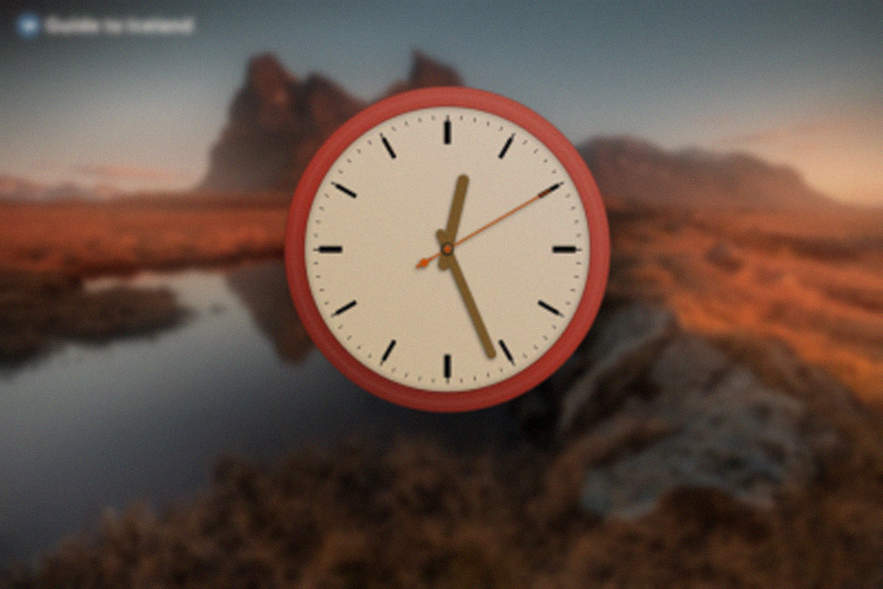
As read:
12.26.10
